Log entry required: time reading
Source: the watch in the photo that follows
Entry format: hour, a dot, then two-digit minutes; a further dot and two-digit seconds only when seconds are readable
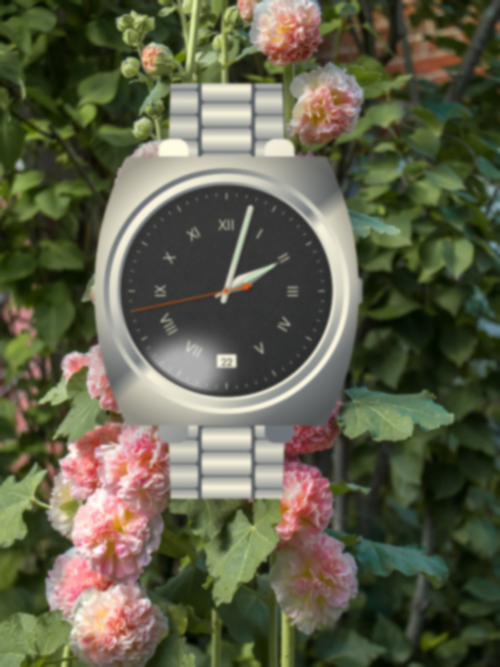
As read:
2.02.43
